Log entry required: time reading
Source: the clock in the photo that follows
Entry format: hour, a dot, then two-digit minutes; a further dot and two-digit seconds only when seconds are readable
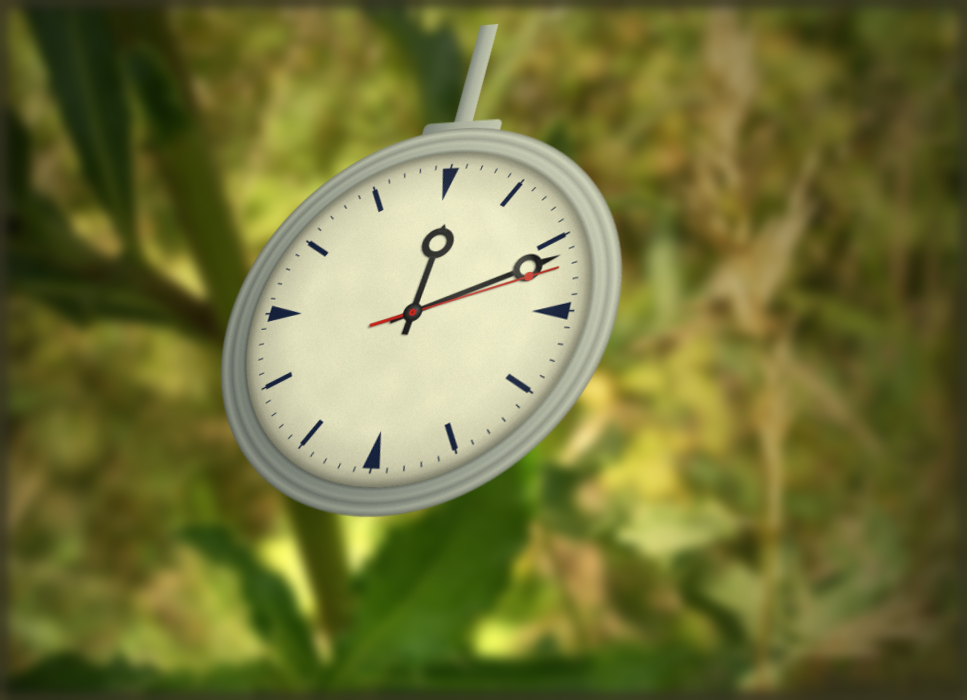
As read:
12.11.12
